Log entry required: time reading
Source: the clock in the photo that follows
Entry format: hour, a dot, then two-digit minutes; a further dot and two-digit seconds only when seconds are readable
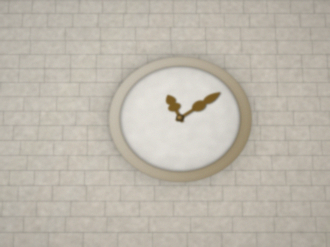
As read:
11.09
